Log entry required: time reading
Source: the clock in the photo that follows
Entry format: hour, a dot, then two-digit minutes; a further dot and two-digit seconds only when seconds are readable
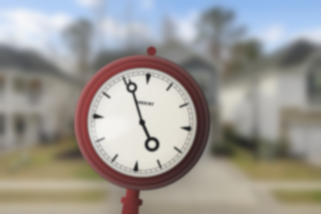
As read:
4.56
